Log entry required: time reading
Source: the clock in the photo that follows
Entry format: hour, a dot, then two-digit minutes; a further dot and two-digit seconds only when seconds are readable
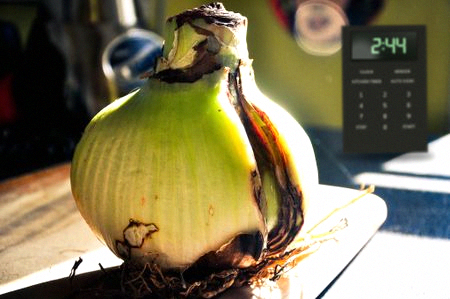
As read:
2.44
